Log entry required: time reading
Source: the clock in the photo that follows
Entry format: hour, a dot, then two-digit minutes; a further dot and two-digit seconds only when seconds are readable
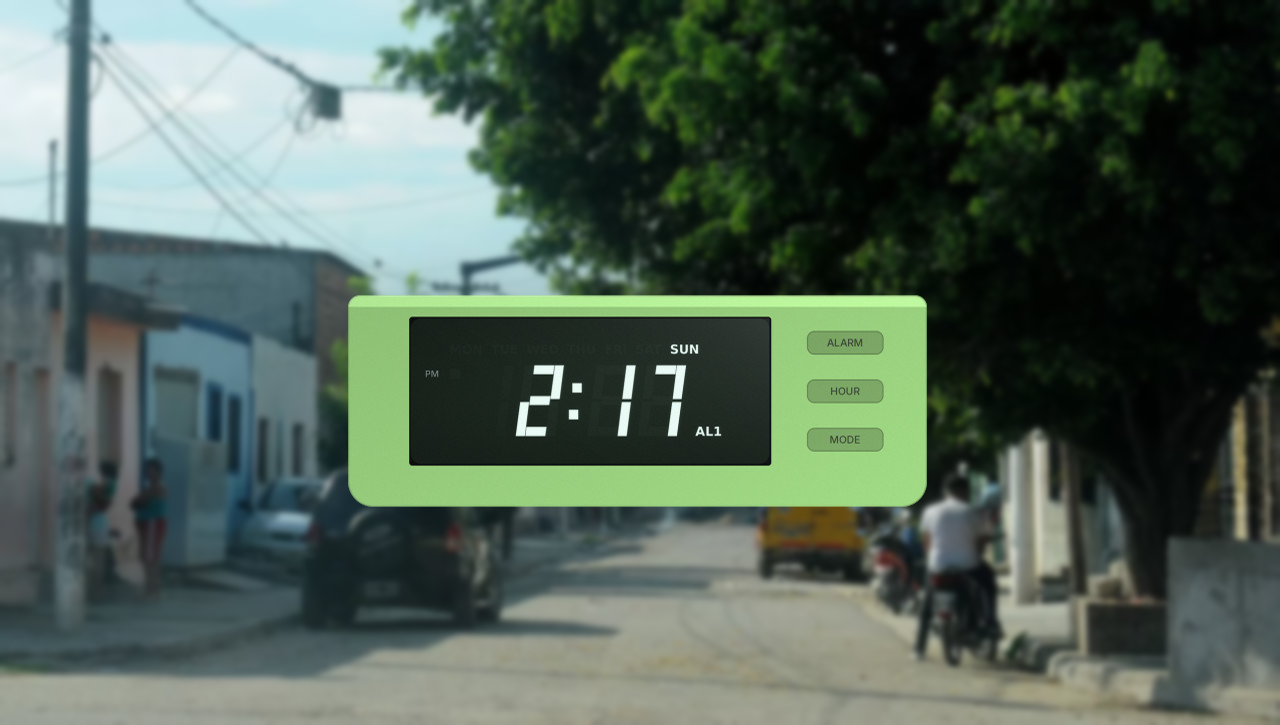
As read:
2.17
